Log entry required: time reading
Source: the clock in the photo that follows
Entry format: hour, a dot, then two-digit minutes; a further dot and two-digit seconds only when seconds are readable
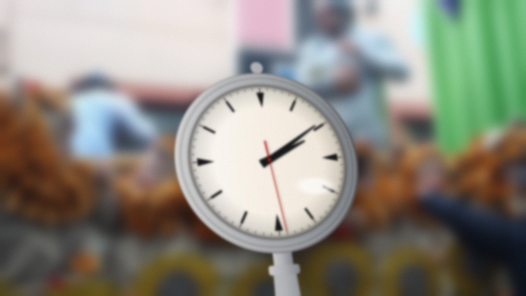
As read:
2.09.29
